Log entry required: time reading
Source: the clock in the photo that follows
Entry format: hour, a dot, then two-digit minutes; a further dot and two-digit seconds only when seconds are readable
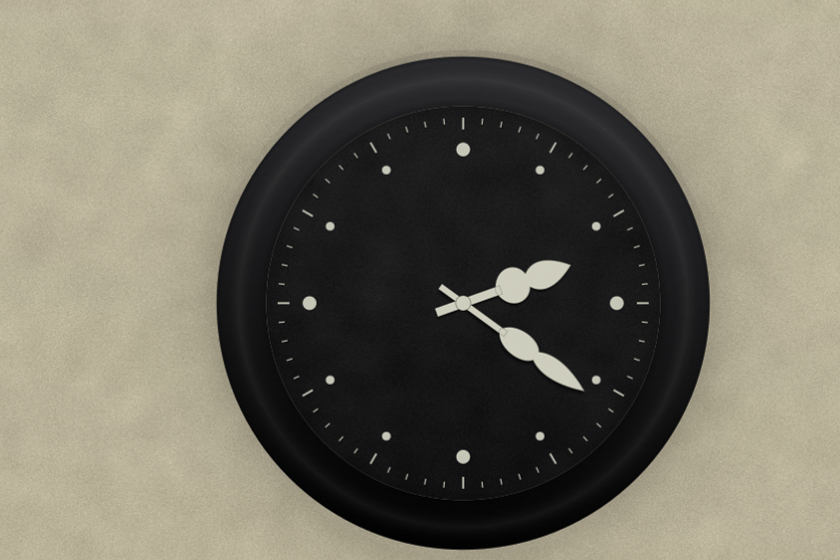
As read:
2.21
